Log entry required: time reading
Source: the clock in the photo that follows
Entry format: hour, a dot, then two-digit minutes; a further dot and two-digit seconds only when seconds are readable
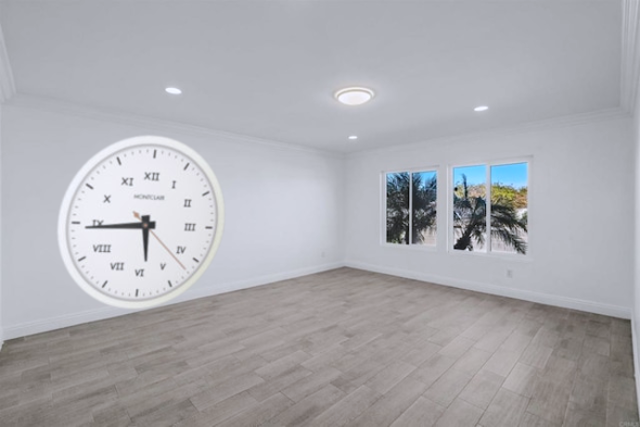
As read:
5.44.22
